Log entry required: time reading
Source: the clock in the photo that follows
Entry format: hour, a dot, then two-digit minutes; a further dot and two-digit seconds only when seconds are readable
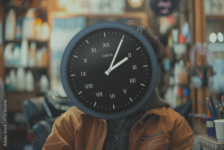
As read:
2.05
